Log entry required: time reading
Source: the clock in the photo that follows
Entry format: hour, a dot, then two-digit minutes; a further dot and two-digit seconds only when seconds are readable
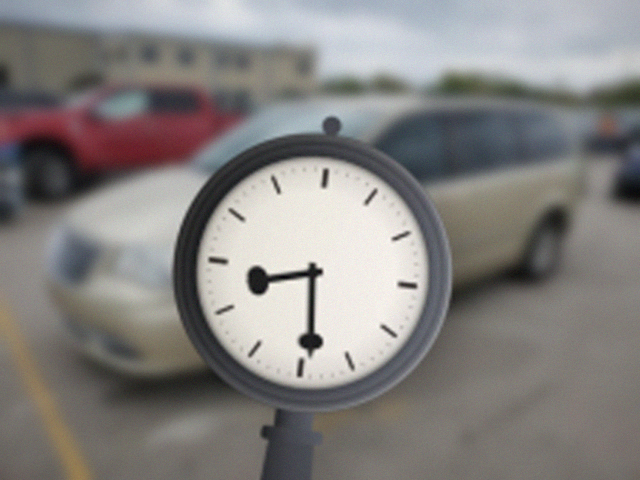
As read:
8.29
